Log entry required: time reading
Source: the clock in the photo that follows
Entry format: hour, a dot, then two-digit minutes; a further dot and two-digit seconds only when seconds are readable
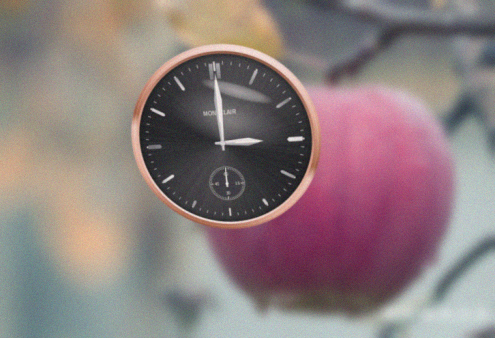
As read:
3.00
